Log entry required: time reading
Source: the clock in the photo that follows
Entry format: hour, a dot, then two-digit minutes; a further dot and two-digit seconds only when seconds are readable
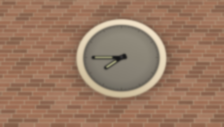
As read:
7.45
